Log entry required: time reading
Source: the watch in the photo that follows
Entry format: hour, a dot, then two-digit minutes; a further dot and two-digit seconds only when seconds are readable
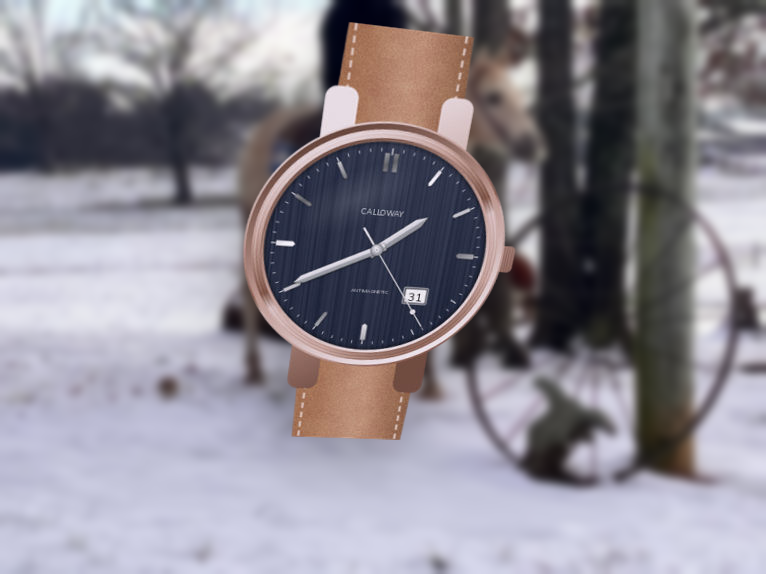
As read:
1.40.24
